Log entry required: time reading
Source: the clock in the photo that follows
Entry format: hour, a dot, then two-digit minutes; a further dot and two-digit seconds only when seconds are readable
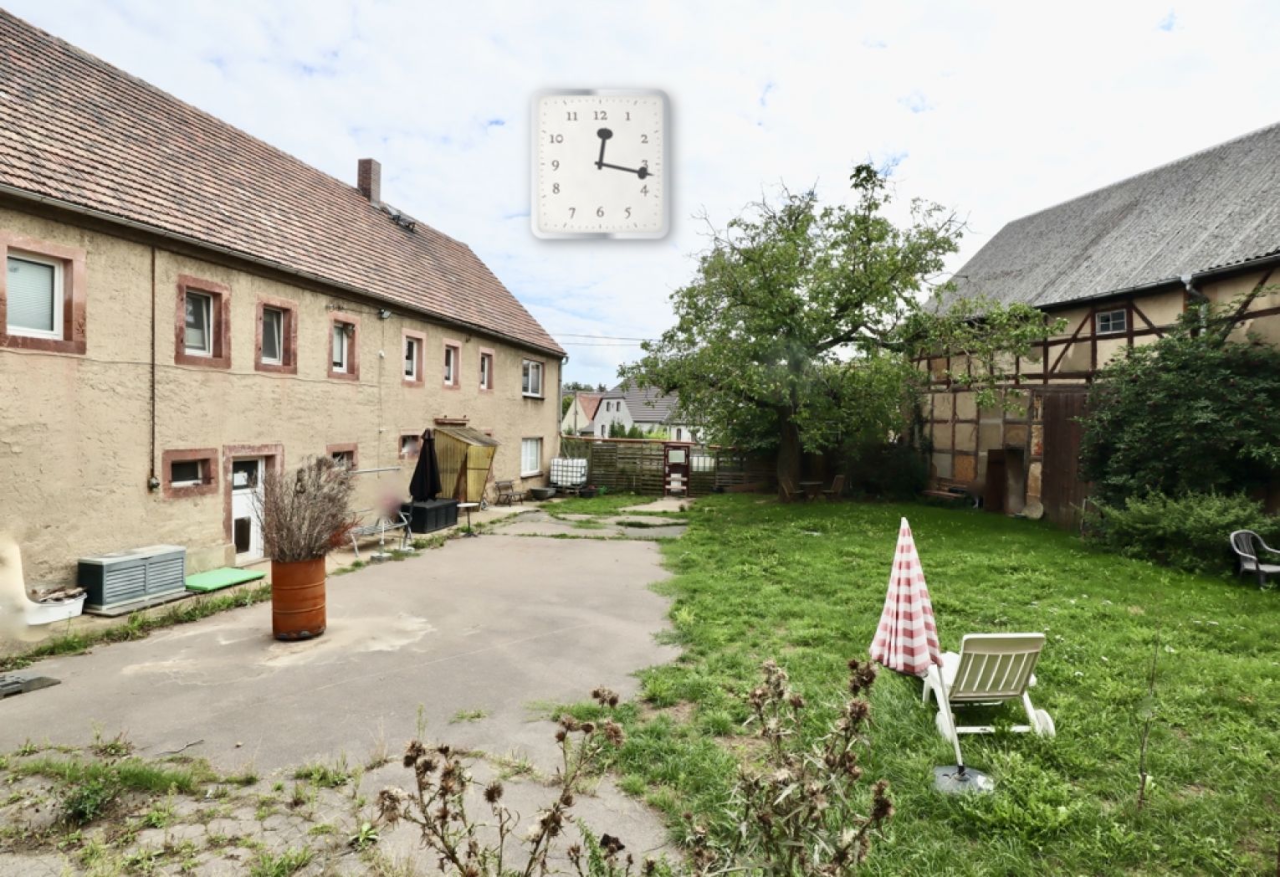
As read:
12.17
